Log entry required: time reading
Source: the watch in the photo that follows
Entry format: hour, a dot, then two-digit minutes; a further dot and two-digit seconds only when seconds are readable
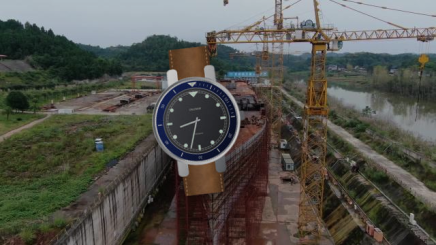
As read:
8.33
